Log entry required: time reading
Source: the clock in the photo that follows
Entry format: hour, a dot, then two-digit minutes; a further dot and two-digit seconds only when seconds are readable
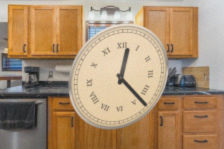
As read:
12.23
